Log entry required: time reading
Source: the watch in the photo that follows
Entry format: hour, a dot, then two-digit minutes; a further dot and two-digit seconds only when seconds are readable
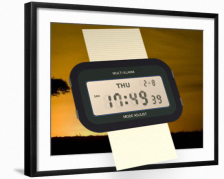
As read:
17.49.39
